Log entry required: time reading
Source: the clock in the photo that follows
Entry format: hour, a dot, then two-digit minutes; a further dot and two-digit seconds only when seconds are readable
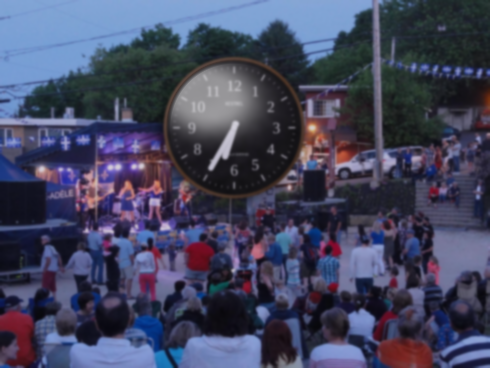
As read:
6.35
